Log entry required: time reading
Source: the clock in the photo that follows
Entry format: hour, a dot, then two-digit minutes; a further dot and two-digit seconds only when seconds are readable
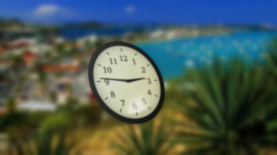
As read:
2.46
